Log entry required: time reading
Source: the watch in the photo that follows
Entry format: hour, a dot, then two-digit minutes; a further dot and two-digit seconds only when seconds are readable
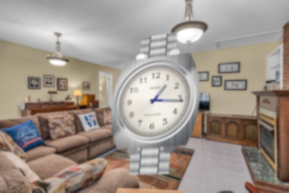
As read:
1.16
